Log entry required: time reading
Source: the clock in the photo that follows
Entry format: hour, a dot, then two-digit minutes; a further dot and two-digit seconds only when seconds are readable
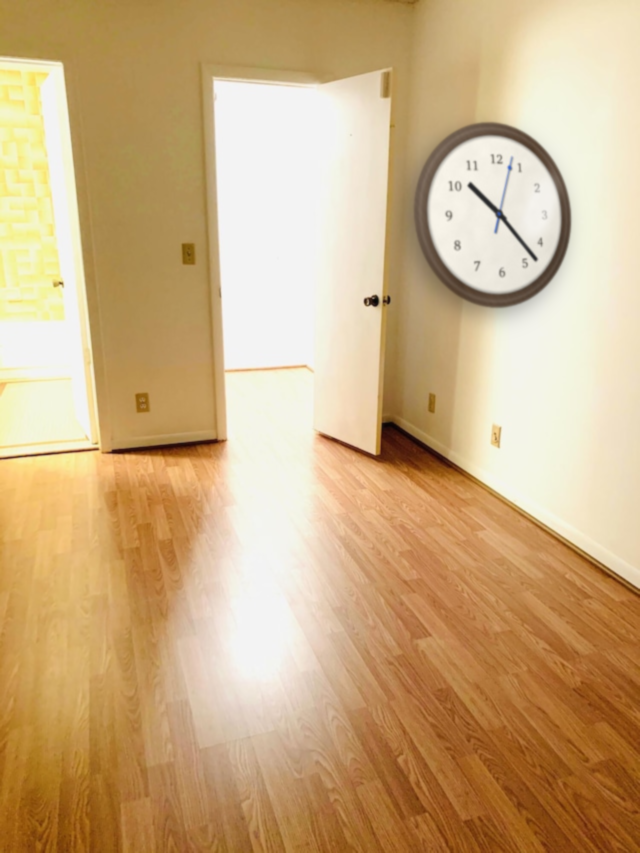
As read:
10.23.03
